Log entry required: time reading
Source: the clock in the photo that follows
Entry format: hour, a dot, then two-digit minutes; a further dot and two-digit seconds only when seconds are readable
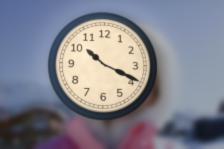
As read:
10.19
